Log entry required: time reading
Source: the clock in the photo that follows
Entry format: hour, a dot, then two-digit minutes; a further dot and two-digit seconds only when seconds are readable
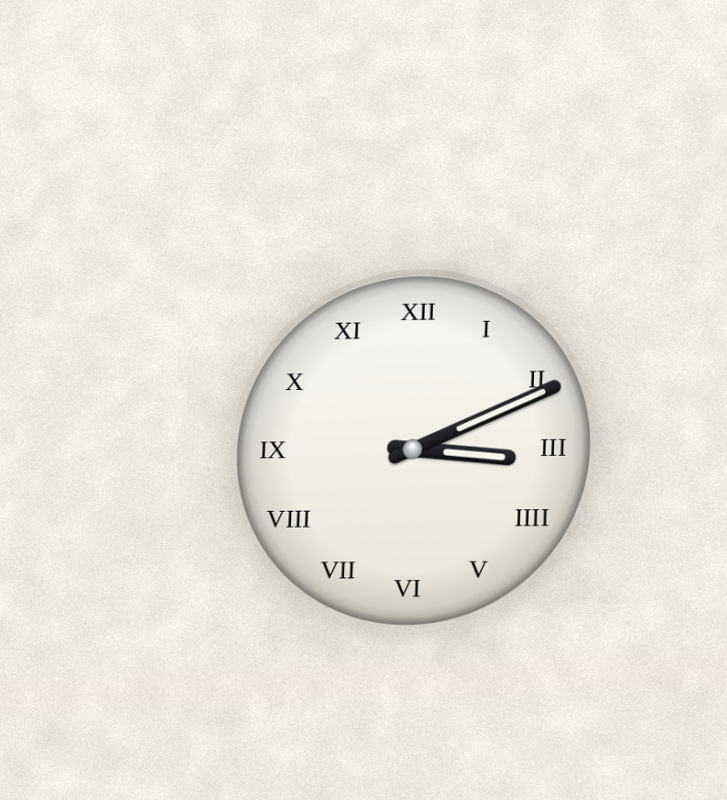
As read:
3.11
